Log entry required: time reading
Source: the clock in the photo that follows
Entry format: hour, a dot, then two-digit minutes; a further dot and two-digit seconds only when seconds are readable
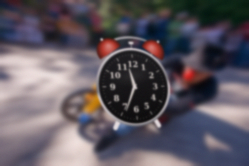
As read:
11.34
